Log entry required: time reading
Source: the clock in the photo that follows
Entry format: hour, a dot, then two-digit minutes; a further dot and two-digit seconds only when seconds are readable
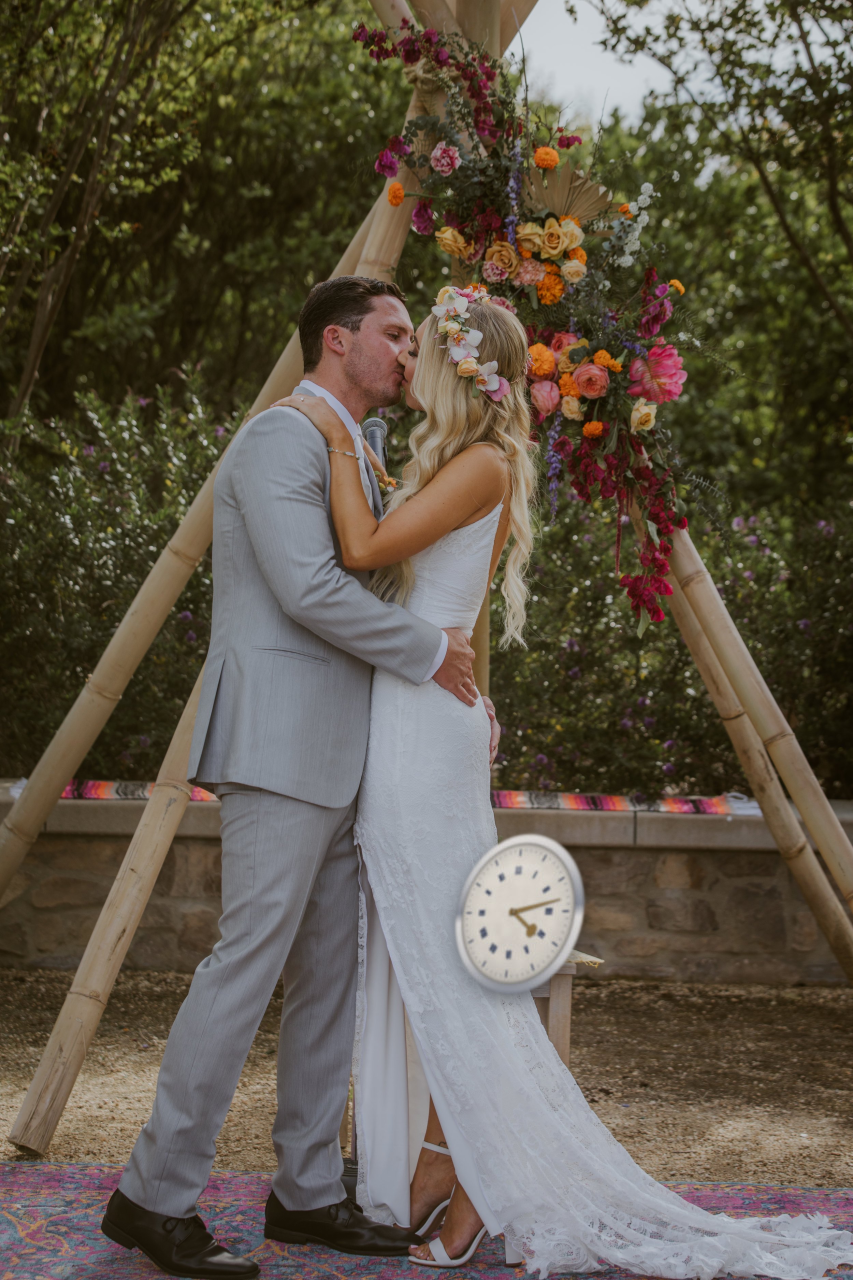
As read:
4.13
